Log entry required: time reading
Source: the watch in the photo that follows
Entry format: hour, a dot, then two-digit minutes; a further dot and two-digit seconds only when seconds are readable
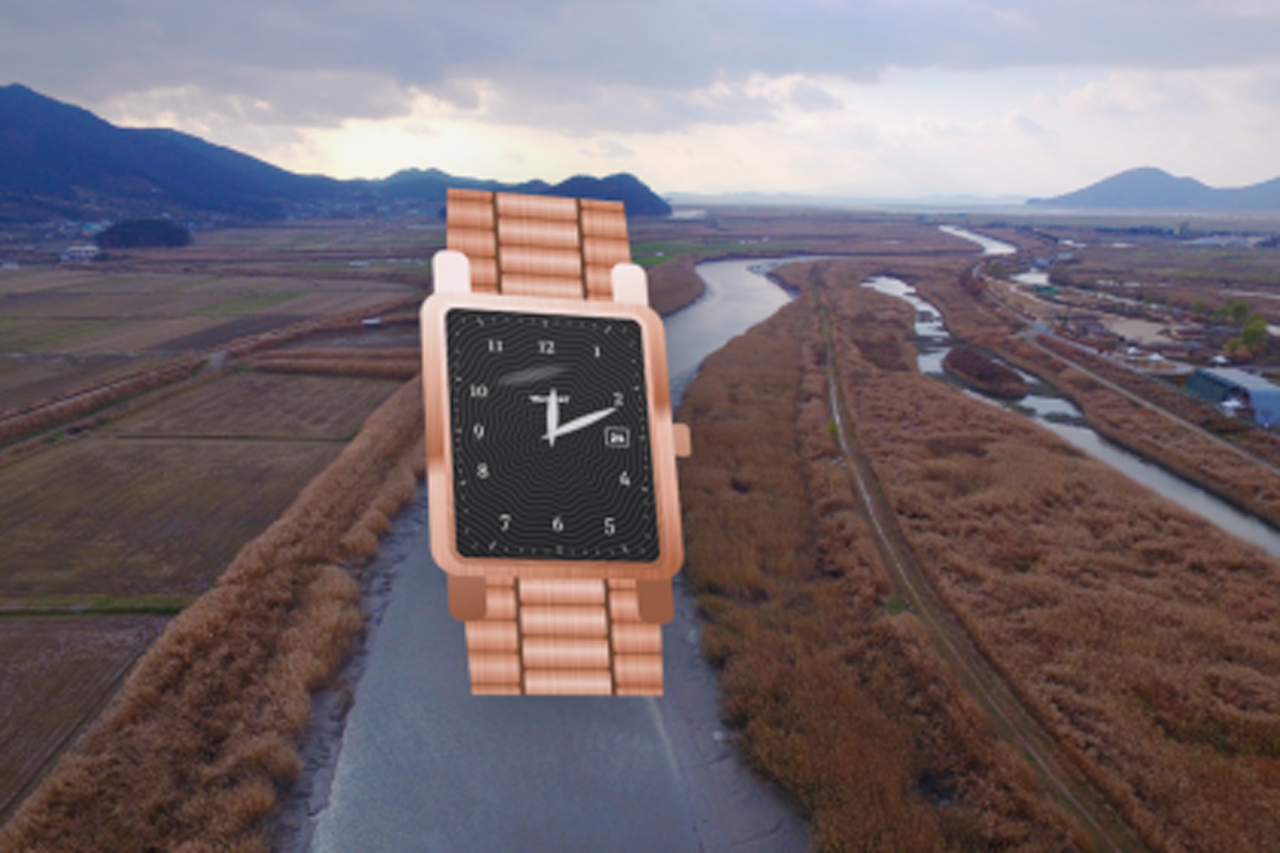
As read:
12.11
